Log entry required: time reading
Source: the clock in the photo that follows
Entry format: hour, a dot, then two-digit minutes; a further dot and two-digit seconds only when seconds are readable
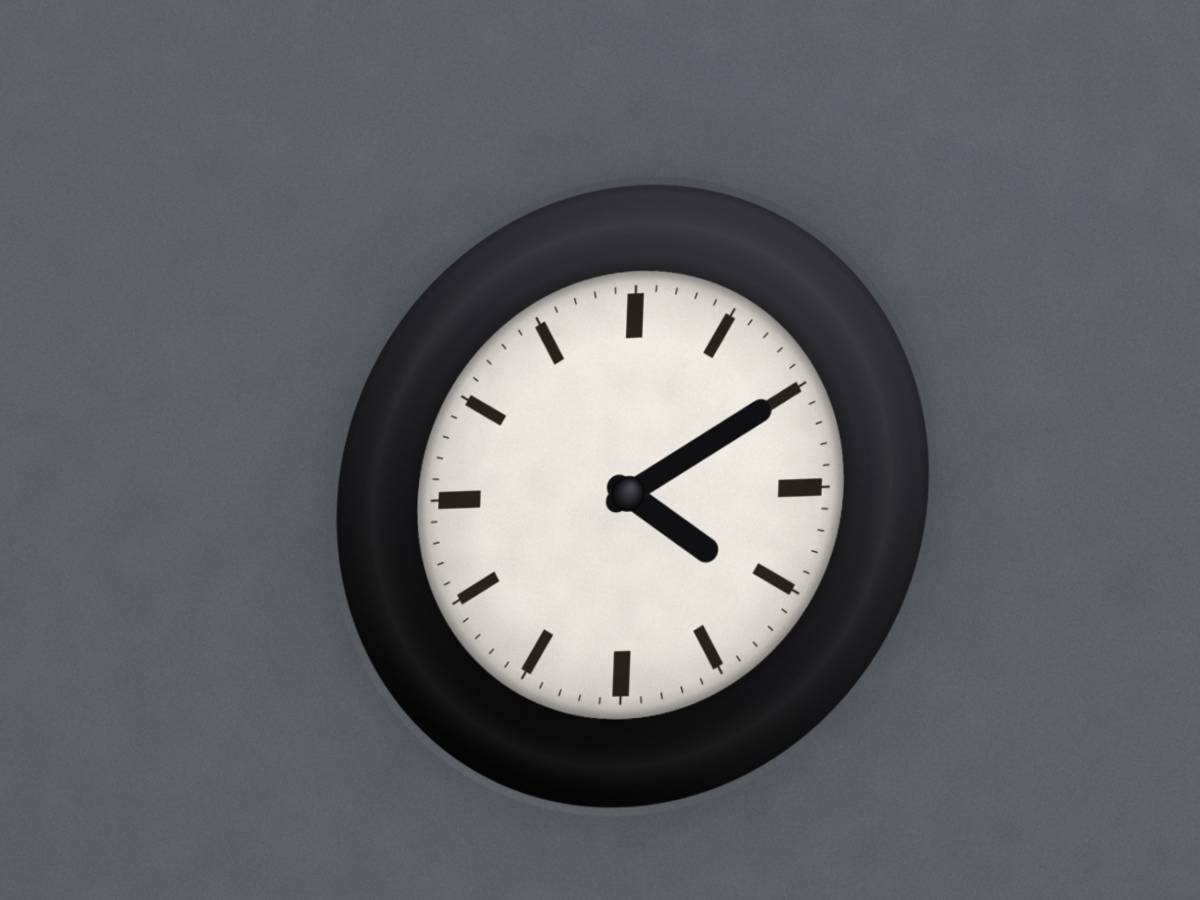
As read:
4.10
